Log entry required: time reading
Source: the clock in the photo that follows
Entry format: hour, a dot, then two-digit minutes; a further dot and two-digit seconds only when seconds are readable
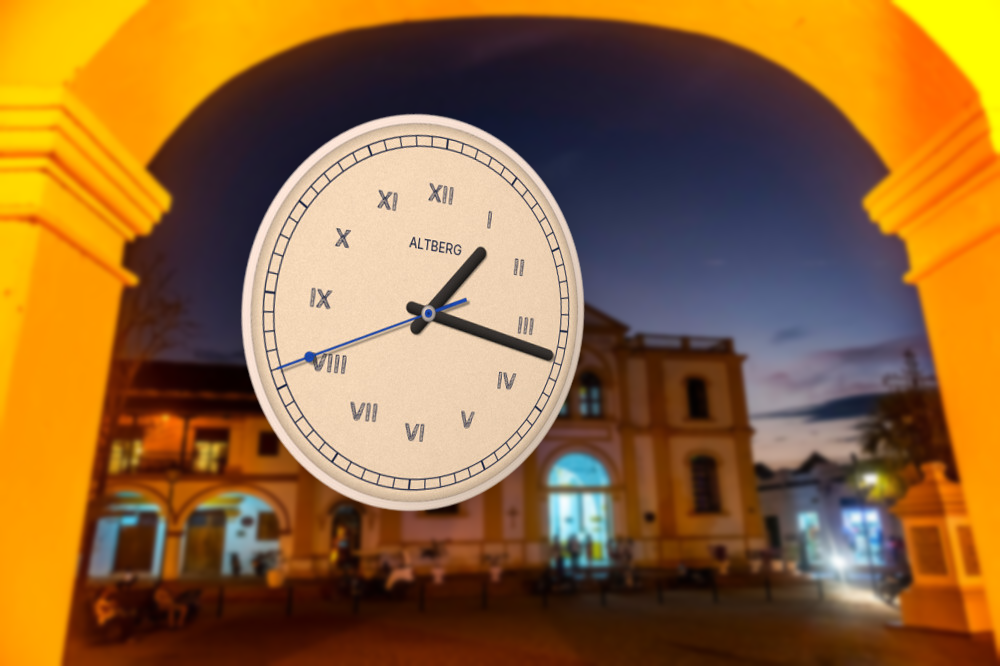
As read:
1.16.41
